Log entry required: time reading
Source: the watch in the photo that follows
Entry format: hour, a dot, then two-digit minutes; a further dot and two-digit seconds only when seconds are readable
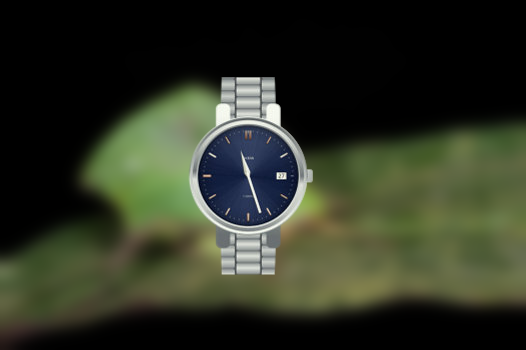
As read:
11.27
